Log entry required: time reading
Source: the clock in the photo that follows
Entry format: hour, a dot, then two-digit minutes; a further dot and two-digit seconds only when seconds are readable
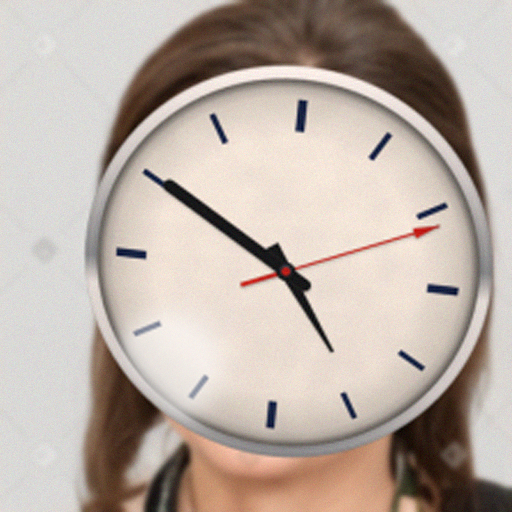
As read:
4.50.11
